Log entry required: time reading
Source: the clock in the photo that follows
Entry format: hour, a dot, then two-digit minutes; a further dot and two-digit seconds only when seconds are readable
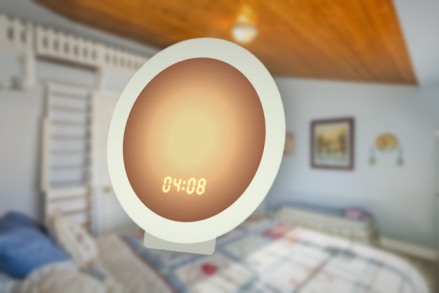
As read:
4.08
